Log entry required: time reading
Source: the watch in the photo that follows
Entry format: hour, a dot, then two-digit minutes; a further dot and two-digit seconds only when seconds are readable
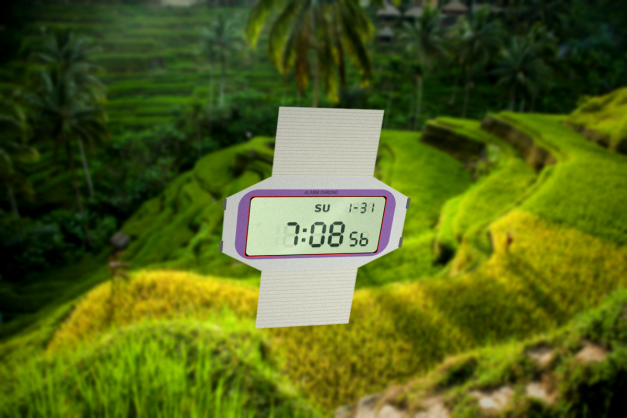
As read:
7.08.56
